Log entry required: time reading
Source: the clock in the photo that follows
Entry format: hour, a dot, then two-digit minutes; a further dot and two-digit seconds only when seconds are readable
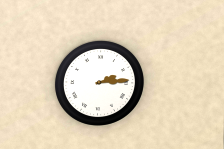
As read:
2.14
